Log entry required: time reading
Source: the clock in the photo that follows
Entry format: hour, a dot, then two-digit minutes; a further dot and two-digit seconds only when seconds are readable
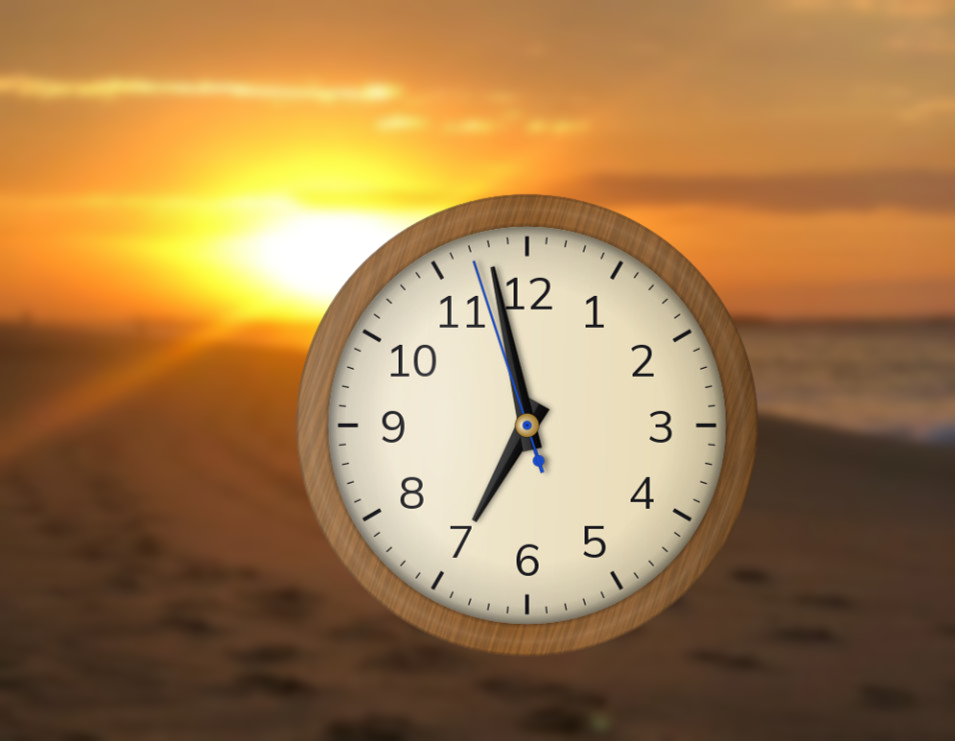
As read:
6.57.57
